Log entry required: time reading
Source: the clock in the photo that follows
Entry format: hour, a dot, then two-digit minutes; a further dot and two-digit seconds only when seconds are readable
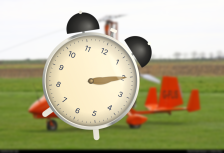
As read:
2.10
